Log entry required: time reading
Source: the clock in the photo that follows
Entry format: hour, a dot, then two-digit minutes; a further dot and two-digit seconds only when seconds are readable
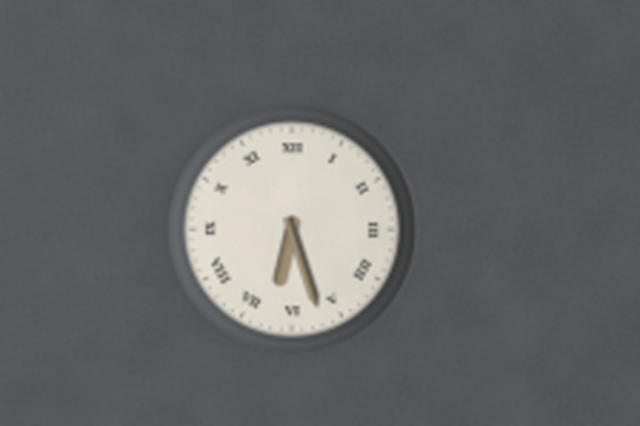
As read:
6.27
